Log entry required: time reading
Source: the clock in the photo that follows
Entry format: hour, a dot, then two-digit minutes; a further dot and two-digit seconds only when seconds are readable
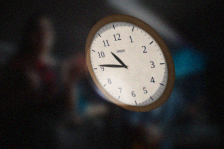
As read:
10.46
